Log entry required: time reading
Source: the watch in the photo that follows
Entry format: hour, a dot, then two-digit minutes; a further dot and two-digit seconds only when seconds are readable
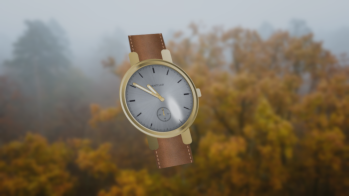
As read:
10.51
